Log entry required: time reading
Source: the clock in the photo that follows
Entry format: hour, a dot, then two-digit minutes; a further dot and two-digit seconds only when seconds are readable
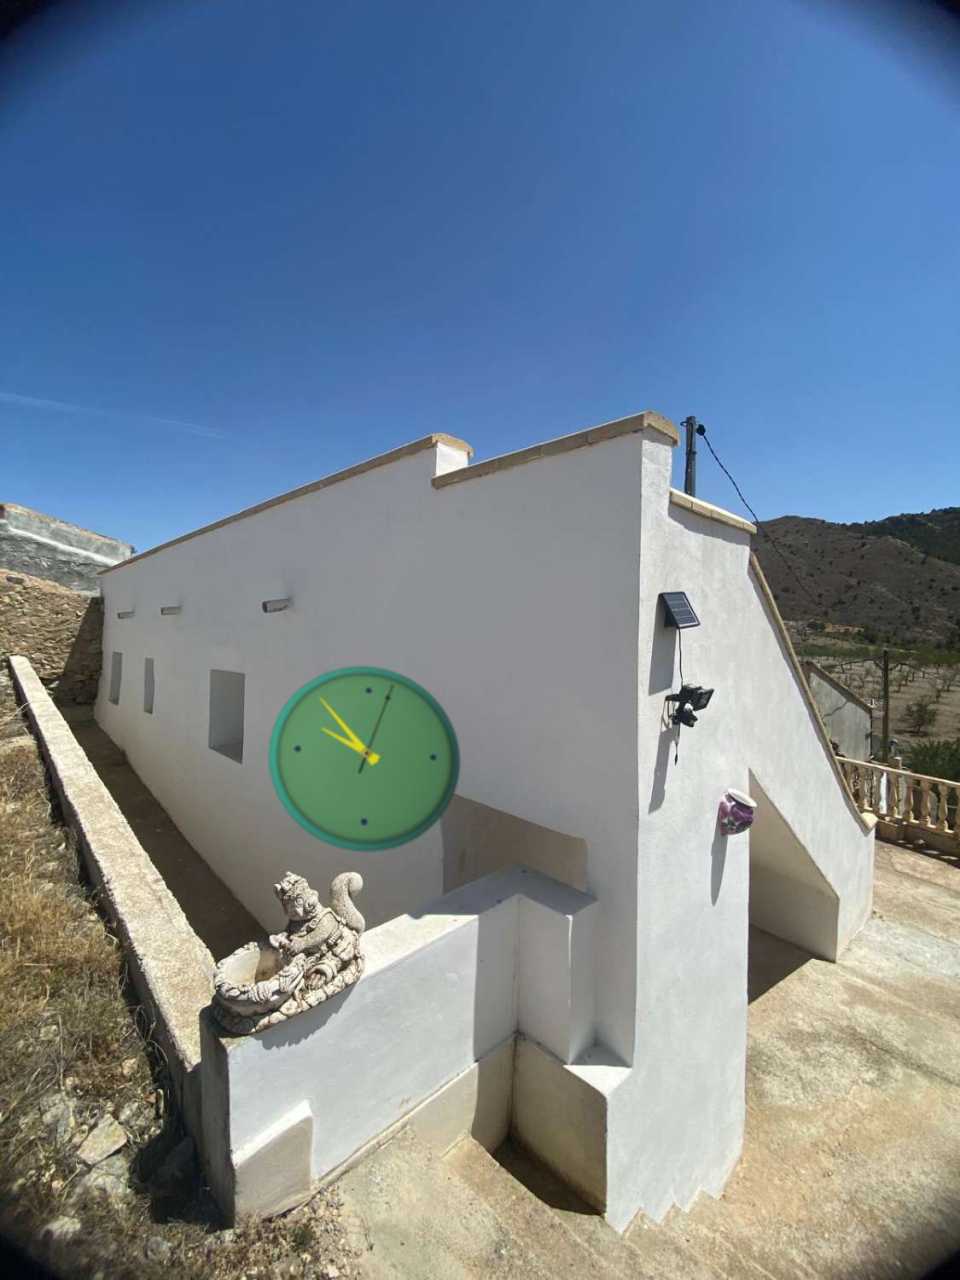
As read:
9.53.03
